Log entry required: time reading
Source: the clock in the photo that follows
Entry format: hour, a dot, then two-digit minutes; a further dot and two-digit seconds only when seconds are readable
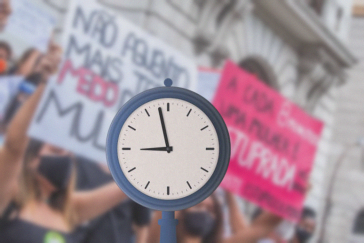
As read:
8.58
